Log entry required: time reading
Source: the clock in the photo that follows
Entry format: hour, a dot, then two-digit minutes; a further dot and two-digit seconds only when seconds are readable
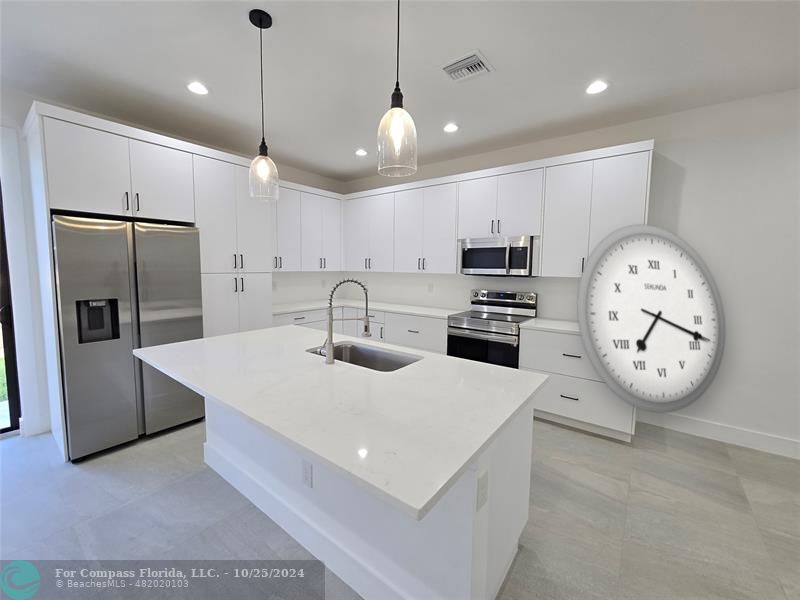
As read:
7.18.18
